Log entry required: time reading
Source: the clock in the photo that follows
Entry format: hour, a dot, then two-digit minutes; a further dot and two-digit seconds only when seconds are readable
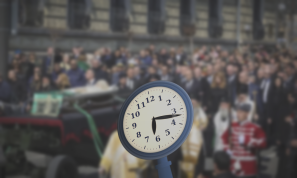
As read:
6.17
